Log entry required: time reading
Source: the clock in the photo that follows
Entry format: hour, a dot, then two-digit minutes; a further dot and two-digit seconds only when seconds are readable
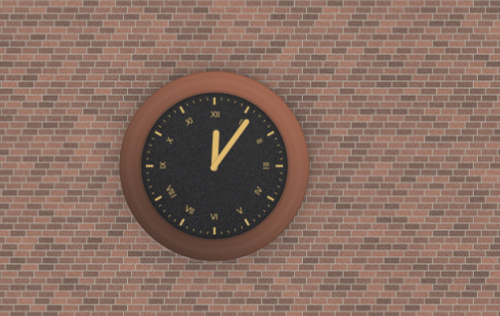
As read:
12.06
